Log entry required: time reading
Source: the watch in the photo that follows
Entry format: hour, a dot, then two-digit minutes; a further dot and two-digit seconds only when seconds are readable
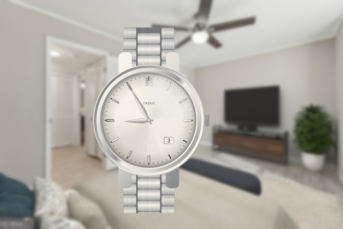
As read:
8.55
